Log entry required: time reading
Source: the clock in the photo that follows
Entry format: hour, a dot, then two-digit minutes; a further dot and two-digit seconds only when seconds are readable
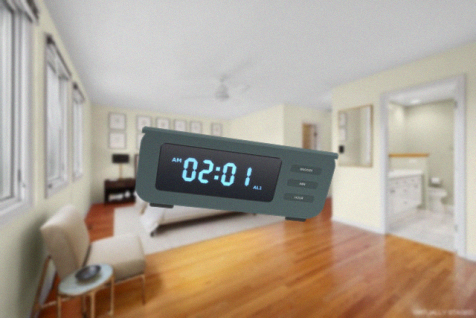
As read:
2.01
